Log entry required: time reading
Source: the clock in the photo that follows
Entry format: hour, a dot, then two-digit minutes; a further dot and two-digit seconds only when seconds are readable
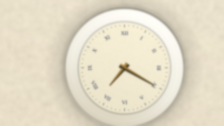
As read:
7.20
